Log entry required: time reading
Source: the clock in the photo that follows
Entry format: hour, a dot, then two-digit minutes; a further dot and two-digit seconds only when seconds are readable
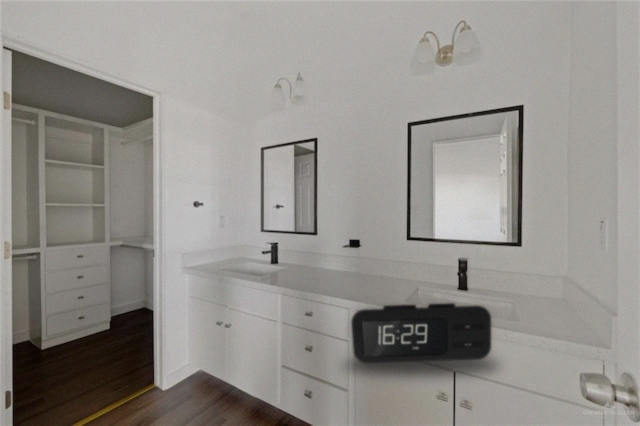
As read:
16.29
